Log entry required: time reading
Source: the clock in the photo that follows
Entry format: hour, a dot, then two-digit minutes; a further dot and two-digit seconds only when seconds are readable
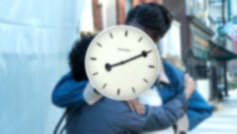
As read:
8.10
